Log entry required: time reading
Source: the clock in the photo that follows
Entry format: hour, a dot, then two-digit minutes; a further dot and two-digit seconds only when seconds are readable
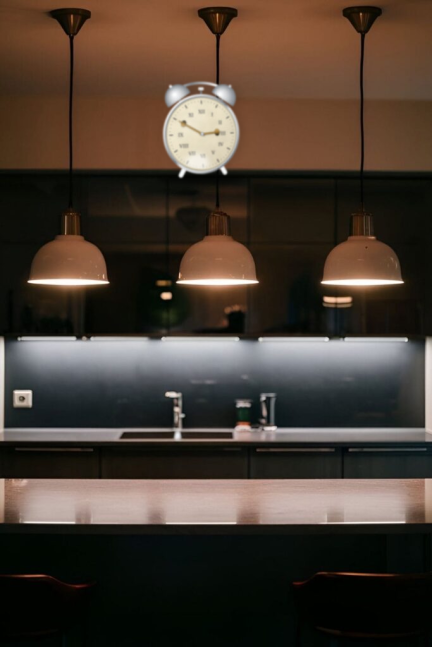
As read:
2.50
